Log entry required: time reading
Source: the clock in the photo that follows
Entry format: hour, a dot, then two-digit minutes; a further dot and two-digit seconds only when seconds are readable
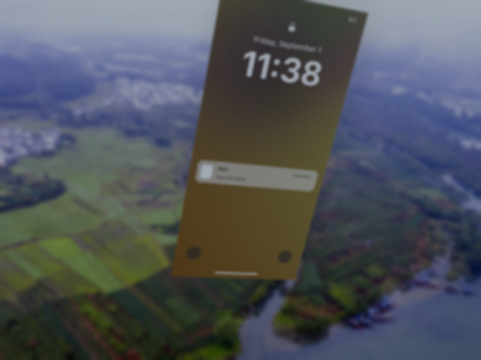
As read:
11.38
